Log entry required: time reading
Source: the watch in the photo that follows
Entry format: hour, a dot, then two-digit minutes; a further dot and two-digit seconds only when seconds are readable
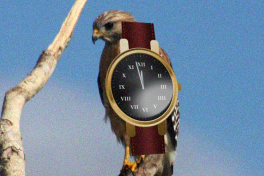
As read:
11.58
